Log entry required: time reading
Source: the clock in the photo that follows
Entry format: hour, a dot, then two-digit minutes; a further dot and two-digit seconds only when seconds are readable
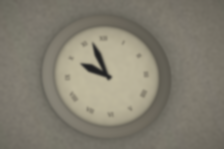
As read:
9.57
